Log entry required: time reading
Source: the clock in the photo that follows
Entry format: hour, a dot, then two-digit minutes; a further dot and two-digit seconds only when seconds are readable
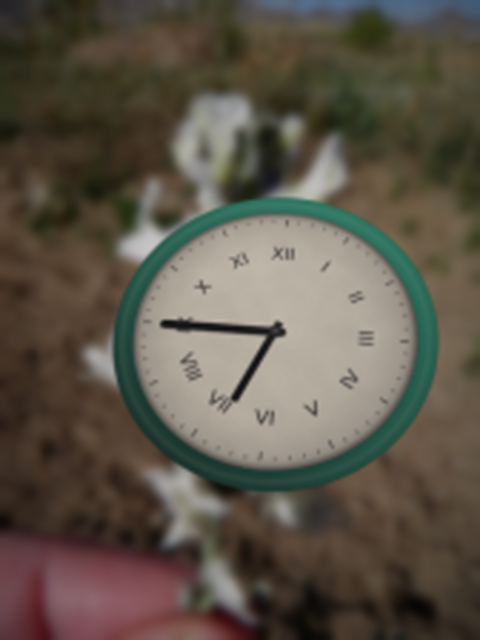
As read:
6.45
